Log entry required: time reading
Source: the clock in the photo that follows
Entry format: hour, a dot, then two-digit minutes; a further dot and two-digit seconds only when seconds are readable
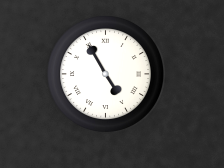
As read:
4.55
